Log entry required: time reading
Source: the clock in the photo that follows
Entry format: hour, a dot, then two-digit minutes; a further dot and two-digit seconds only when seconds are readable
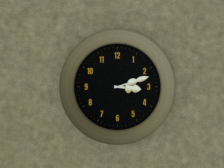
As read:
3.12
